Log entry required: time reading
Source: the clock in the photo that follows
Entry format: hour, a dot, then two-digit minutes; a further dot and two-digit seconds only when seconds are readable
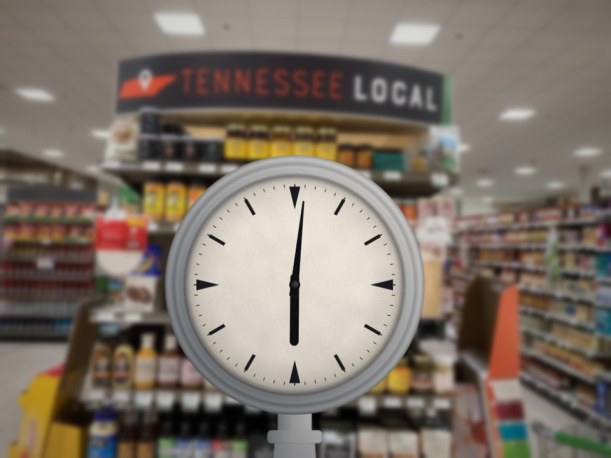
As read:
6.01
